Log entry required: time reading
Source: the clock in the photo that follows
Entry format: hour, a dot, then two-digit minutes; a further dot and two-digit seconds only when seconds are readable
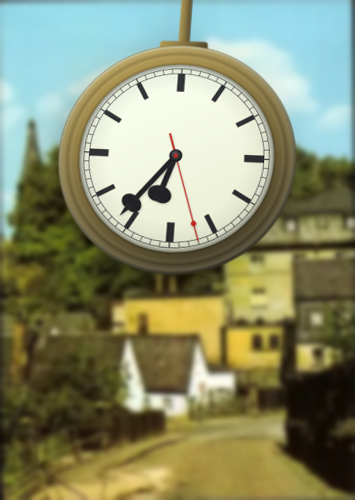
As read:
6.36.27
